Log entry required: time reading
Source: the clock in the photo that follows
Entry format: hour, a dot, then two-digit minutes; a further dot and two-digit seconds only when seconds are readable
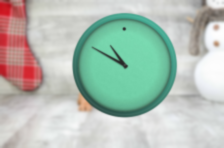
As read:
10.50
